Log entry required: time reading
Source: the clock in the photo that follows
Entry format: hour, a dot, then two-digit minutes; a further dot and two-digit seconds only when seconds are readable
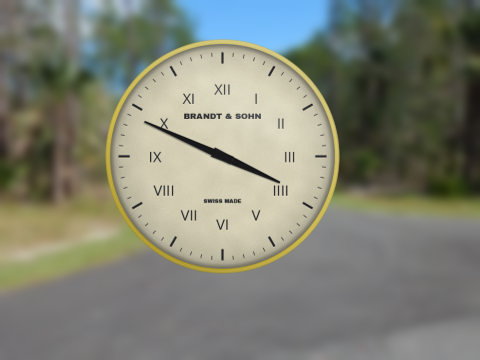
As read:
3.49
